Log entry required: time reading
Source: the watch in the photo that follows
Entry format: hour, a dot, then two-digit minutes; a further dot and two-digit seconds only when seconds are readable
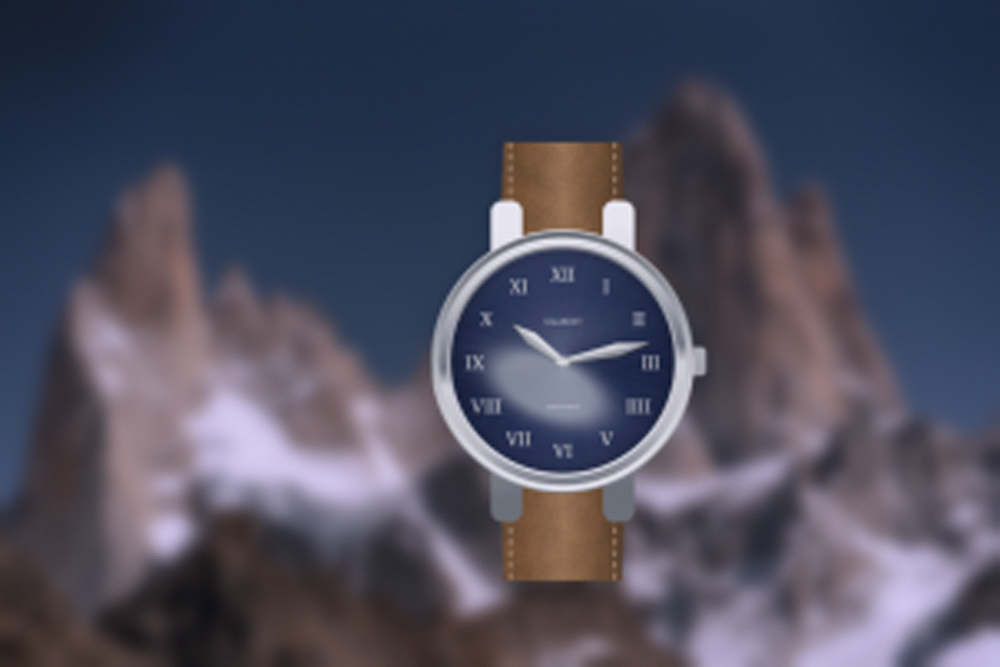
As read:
10.13
